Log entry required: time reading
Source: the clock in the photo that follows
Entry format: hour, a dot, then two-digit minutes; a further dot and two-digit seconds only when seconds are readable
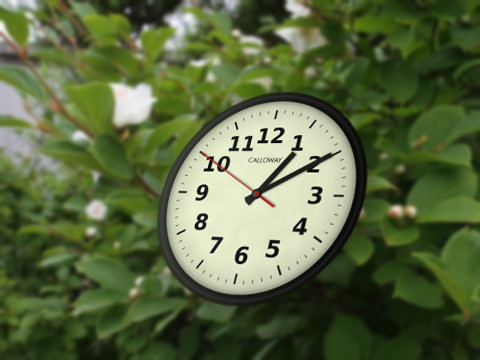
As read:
1.09.50
